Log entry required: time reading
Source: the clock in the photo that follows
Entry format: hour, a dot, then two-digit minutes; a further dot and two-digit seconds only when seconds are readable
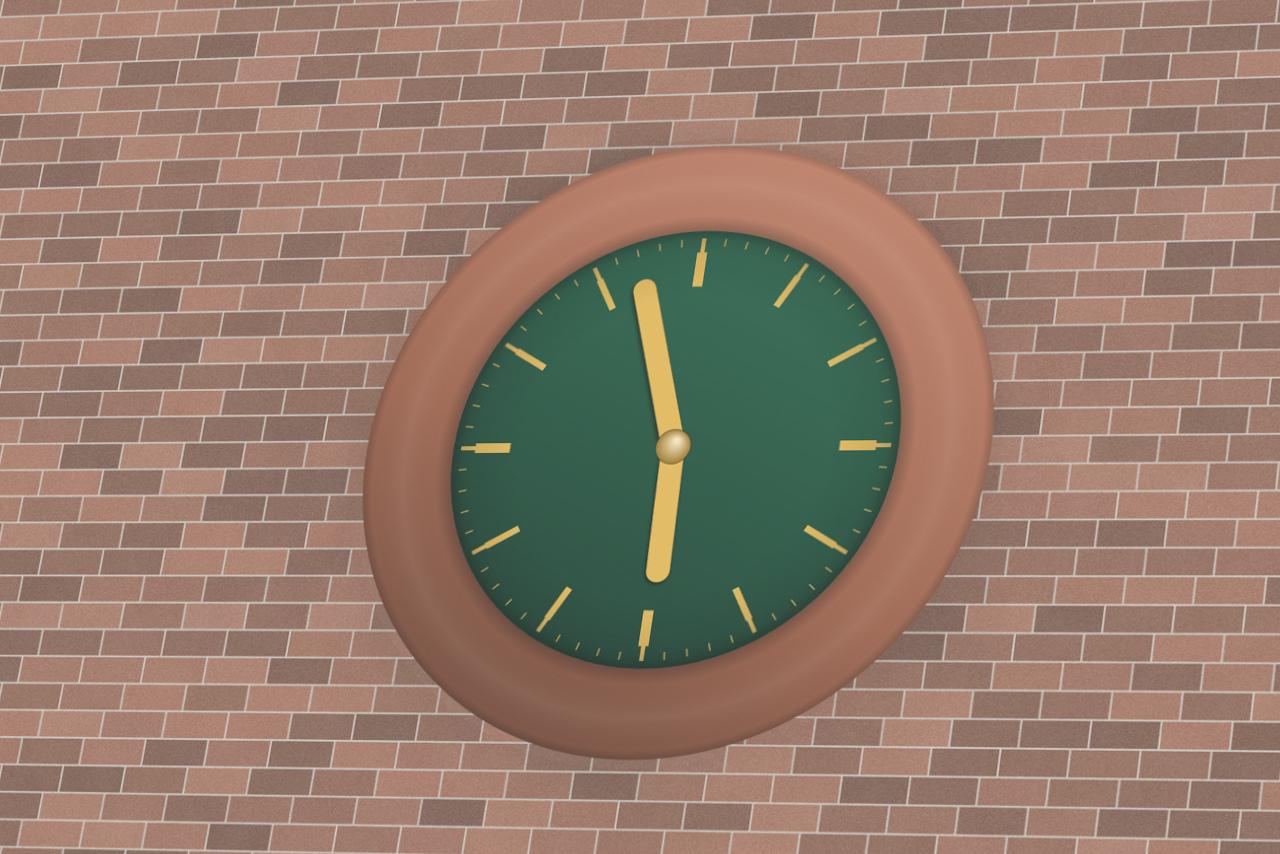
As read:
5.57
